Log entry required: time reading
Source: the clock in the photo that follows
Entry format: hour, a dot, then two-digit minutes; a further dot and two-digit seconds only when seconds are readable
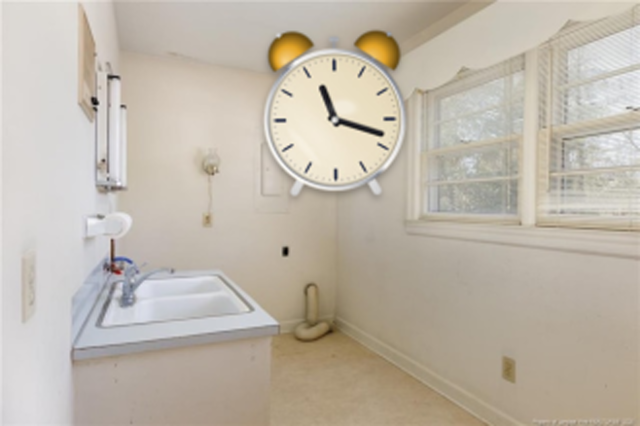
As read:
11.18
